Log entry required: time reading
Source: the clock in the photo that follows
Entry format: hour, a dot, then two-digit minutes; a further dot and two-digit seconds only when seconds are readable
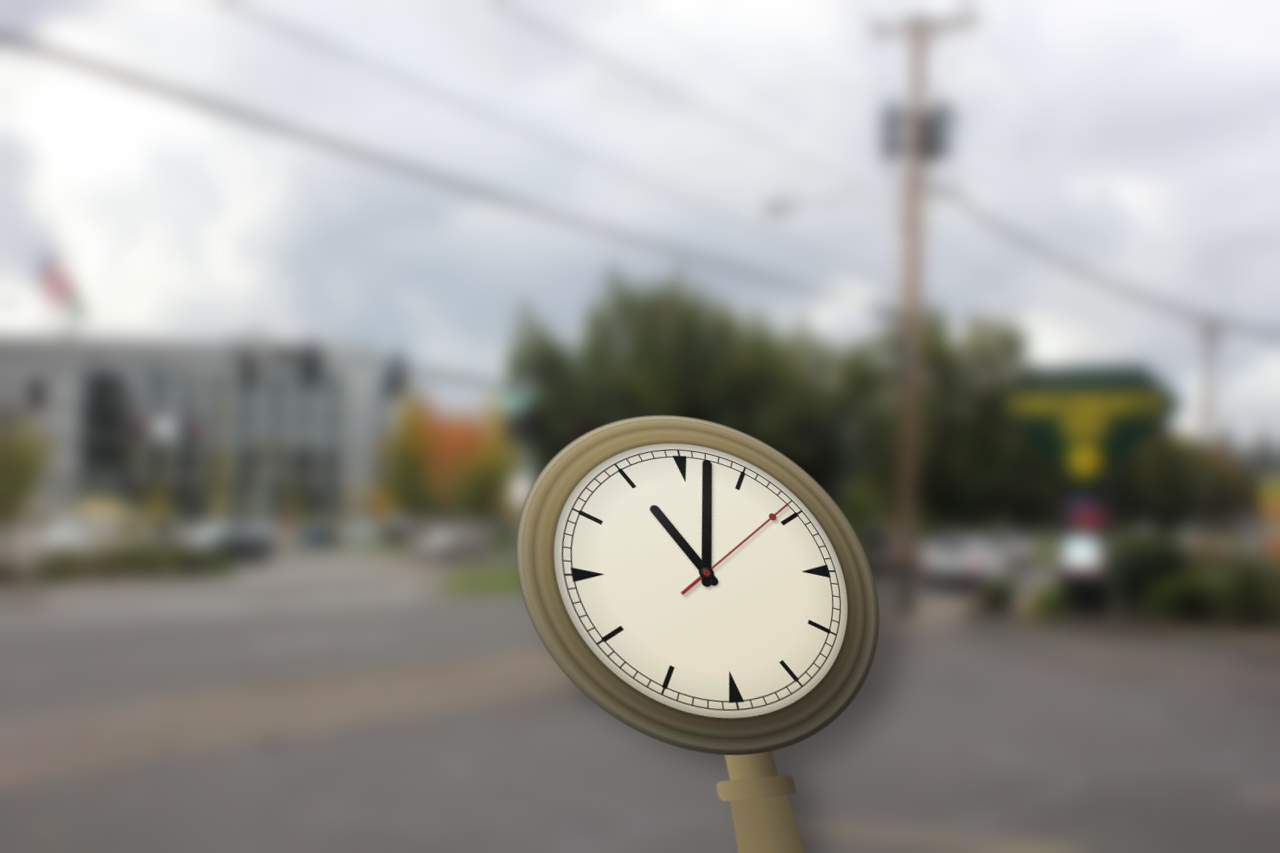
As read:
11.02.09
